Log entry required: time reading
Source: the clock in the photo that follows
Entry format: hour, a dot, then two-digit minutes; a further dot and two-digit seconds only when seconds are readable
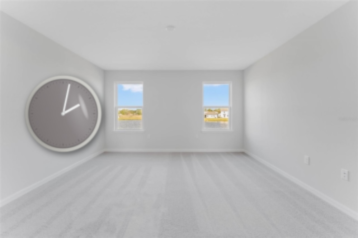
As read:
2.02
